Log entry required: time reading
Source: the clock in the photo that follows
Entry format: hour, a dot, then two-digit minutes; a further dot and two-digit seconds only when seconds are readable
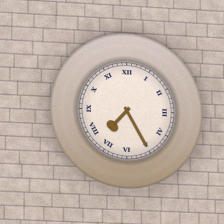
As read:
7.25
